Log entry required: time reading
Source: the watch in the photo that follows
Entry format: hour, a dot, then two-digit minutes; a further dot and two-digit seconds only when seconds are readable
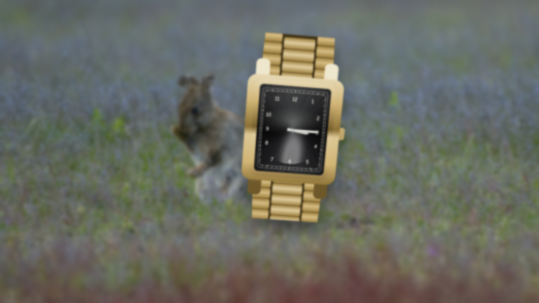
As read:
3.15
